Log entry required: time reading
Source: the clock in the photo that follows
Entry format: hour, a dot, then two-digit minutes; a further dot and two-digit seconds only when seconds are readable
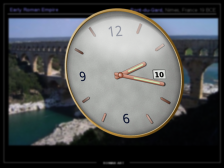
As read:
2.17
